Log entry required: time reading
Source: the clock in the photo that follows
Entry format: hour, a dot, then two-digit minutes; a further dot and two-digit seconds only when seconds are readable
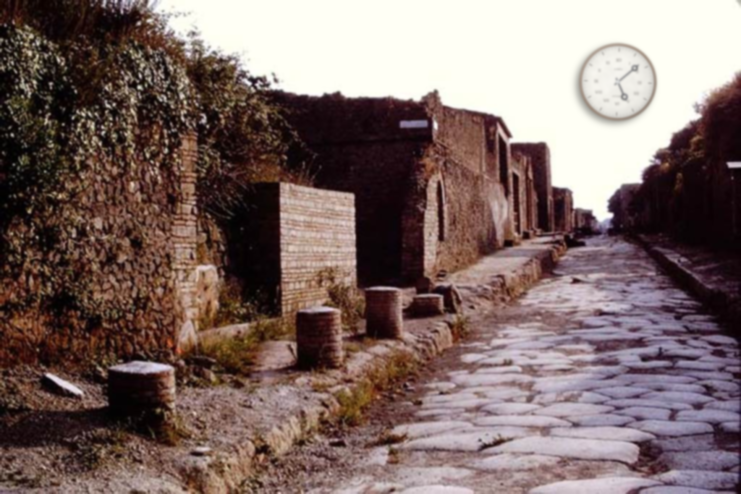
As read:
5.08
